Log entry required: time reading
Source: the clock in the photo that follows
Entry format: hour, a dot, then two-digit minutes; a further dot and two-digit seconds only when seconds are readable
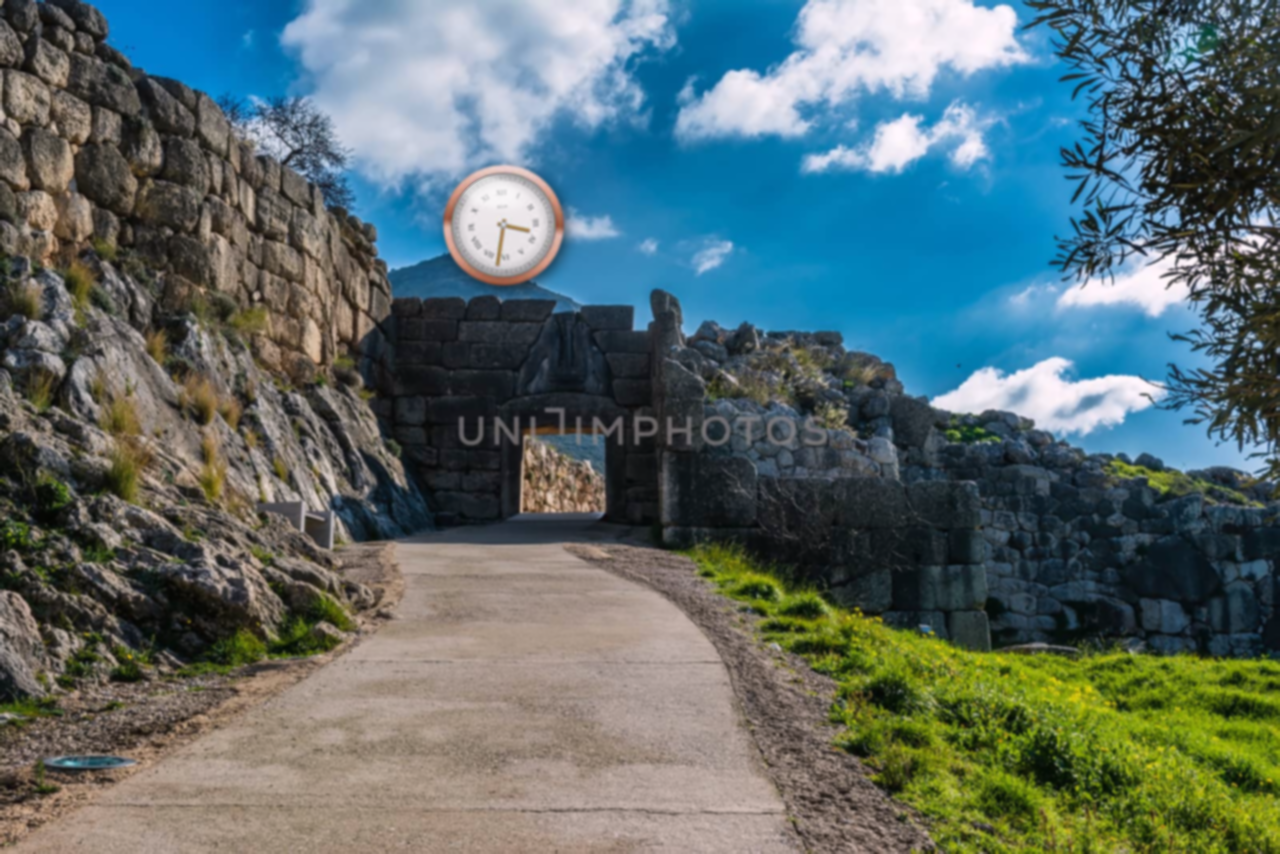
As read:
3.32
